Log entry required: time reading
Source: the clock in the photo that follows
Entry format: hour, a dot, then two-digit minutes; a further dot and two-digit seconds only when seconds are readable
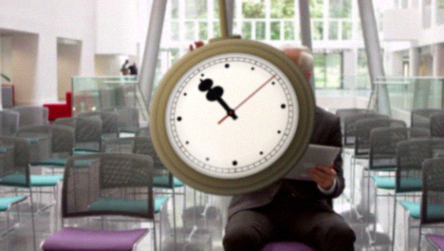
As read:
10.54.09
